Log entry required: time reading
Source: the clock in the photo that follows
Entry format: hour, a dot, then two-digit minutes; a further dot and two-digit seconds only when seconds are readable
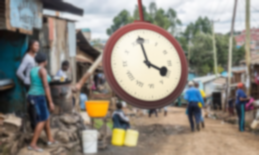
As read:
3.58
